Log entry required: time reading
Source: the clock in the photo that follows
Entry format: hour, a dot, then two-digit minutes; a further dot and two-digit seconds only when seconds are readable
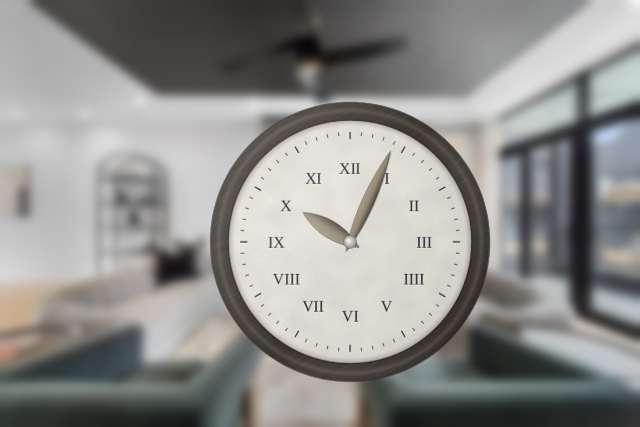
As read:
10.04
